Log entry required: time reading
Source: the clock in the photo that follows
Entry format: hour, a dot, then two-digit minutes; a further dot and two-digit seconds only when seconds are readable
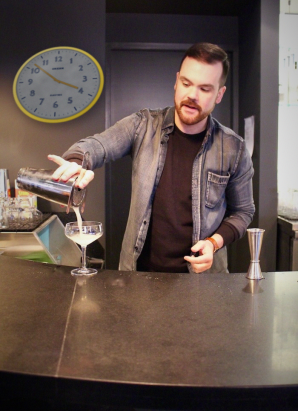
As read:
3.52
